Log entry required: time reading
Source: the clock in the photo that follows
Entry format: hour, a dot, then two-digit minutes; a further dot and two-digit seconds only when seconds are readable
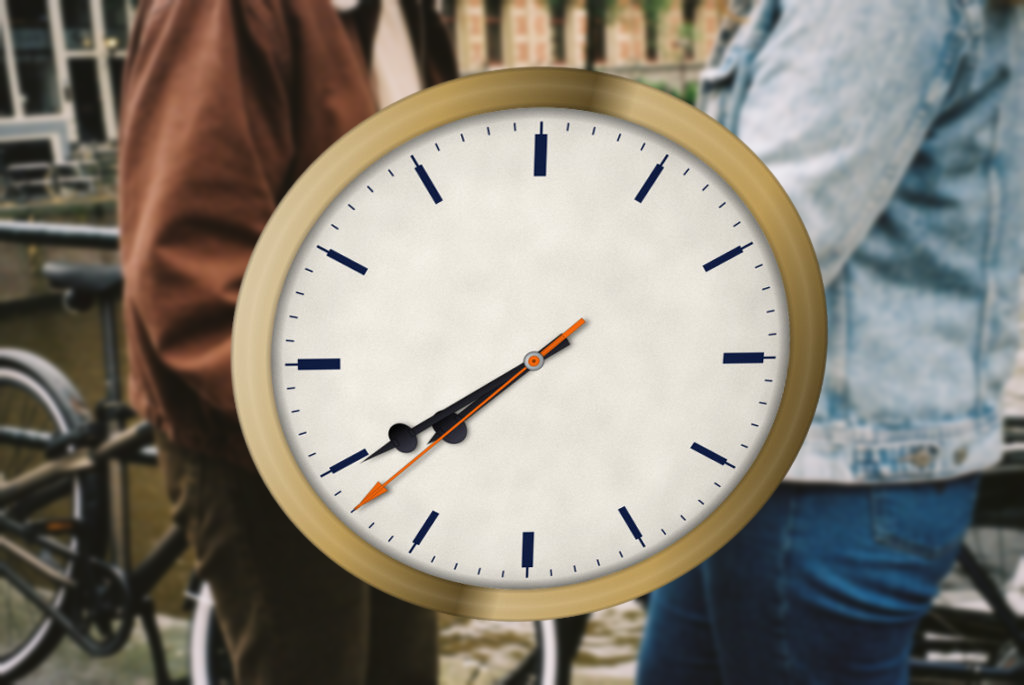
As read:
7.39.38
